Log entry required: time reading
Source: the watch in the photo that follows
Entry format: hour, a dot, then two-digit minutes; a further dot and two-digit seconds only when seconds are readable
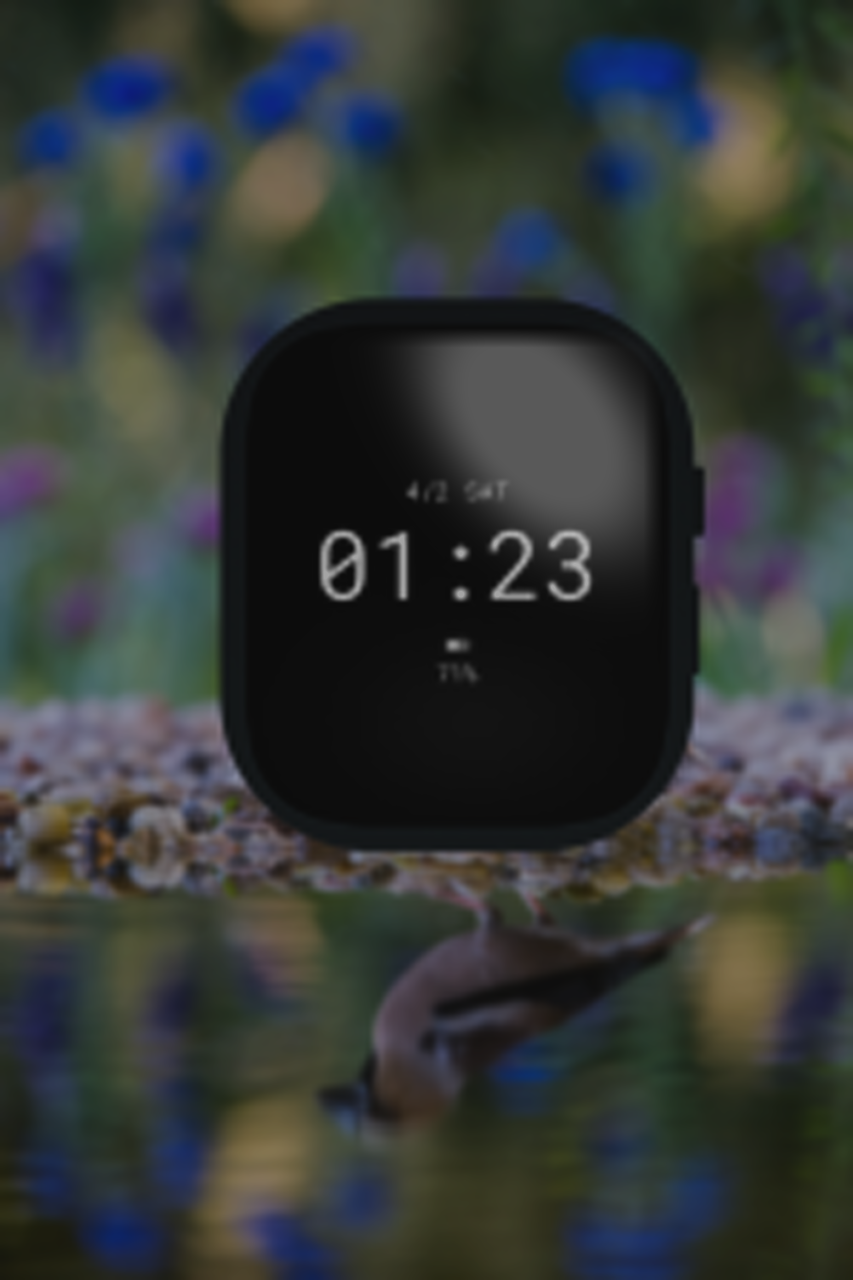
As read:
1.23
